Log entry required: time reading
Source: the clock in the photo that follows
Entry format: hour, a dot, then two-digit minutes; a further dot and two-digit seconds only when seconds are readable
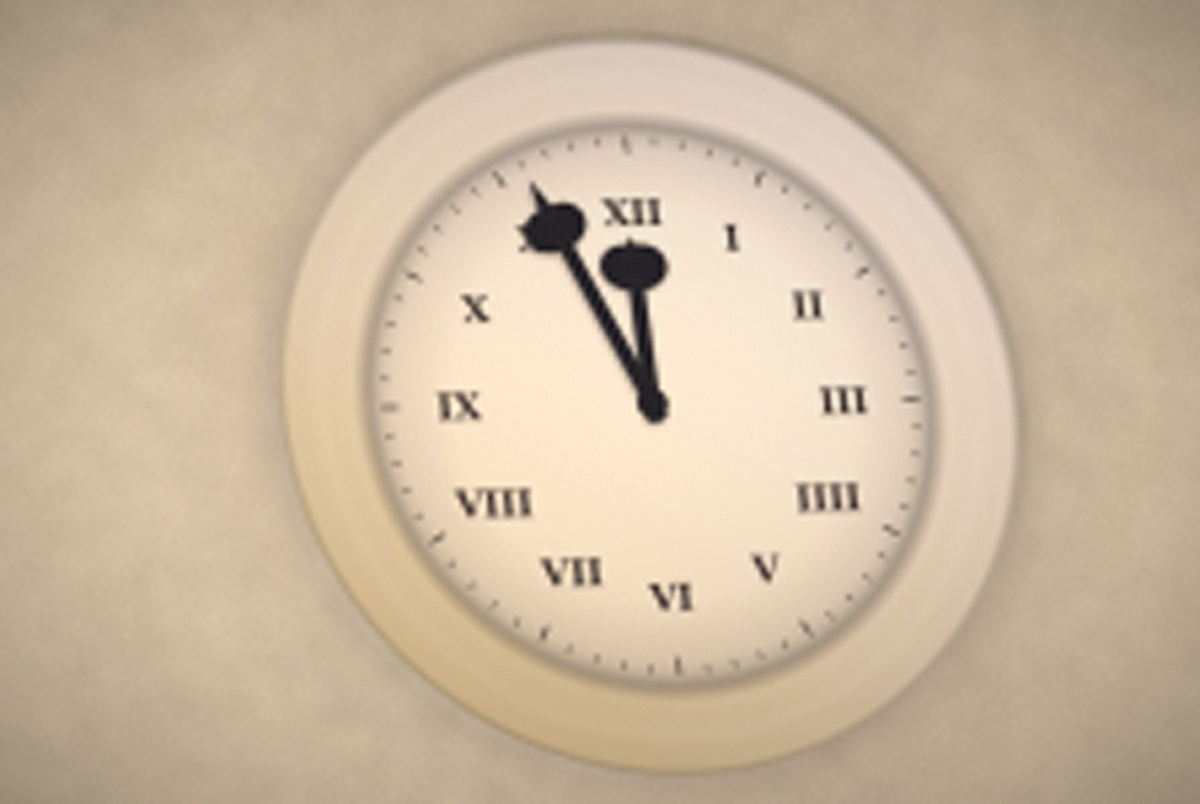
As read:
11.56
